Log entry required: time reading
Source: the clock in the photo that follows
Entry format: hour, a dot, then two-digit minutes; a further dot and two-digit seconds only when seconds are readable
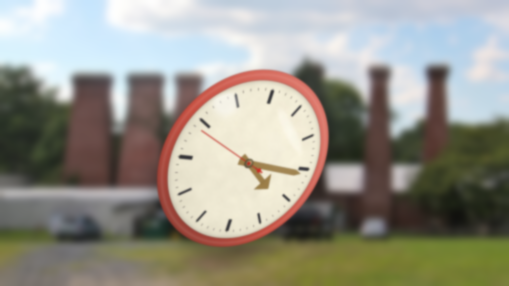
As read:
4.15.49
